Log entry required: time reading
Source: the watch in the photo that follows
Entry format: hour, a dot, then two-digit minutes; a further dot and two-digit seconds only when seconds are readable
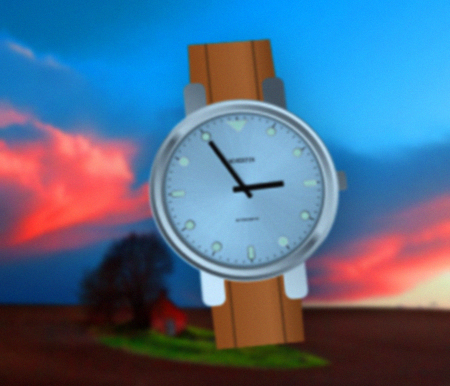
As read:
2.55
